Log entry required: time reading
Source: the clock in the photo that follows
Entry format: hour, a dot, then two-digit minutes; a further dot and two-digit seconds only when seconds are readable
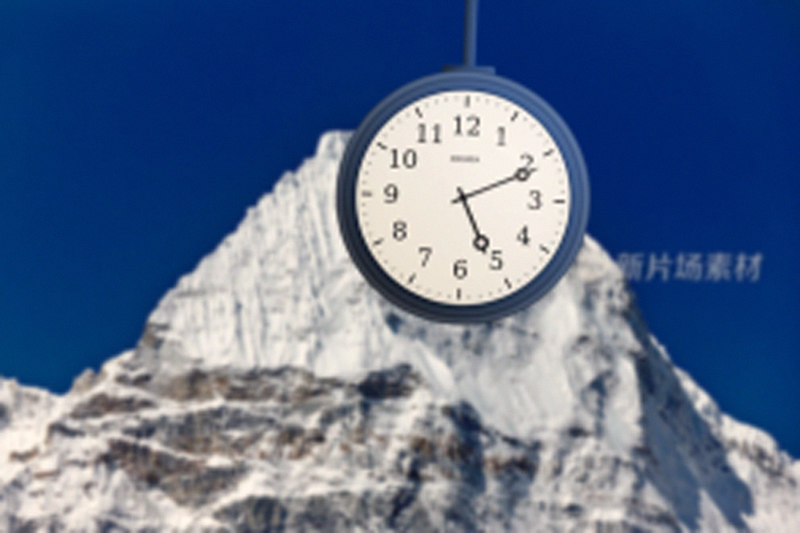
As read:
5.11
